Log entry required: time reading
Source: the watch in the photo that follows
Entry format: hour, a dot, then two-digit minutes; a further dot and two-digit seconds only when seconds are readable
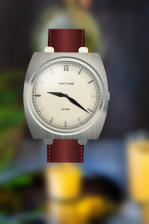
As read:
9.21
